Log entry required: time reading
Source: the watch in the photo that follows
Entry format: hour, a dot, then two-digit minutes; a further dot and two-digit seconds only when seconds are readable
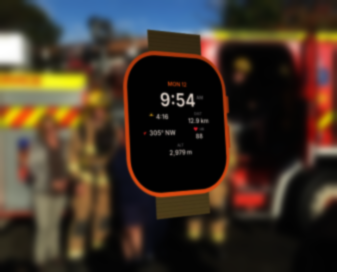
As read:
9.54
